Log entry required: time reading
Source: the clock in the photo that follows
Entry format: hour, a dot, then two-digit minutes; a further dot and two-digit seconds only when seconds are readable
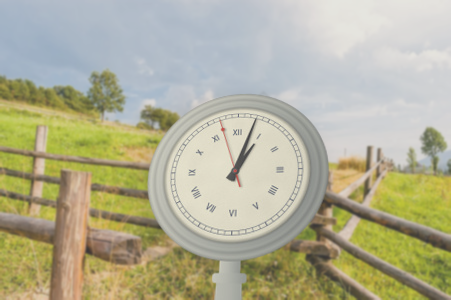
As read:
1.02.57
